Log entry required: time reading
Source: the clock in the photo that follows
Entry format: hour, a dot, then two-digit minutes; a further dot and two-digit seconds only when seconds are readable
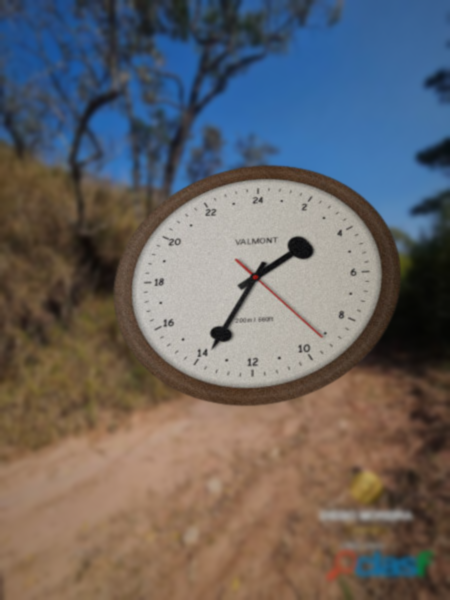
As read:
3.34.23
